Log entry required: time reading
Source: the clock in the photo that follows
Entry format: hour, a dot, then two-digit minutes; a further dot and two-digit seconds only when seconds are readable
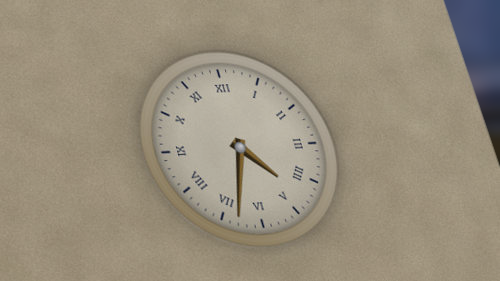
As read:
4.33
